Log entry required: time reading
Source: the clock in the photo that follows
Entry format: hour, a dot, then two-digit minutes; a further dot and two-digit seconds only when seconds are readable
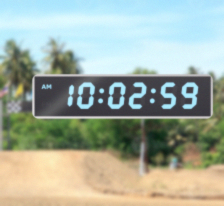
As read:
10.02.59
